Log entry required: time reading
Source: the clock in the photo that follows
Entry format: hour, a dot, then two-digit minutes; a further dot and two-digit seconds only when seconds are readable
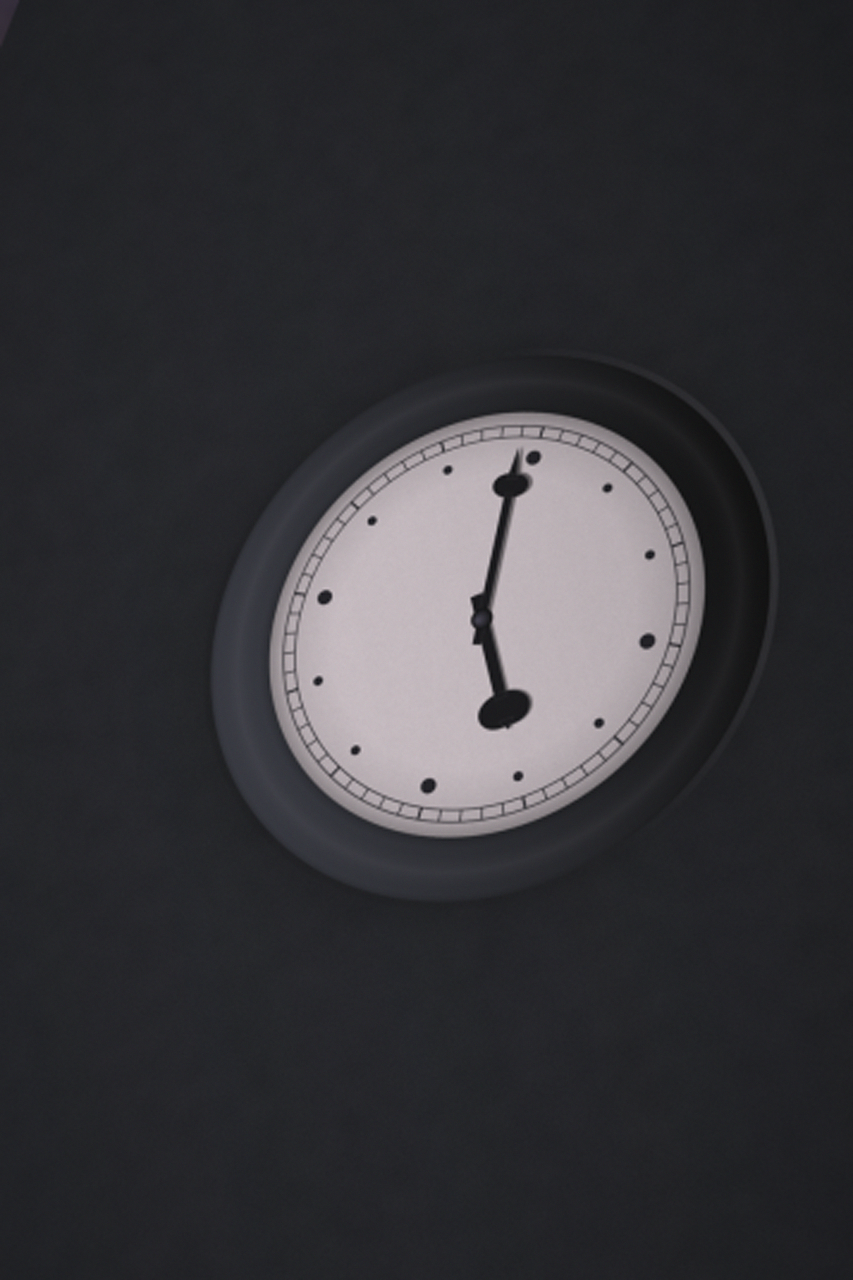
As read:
4.59
